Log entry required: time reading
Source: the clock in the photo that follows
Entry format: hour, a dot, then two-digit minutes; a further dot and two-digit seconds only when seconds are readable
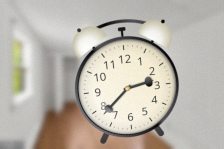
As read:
2.38
